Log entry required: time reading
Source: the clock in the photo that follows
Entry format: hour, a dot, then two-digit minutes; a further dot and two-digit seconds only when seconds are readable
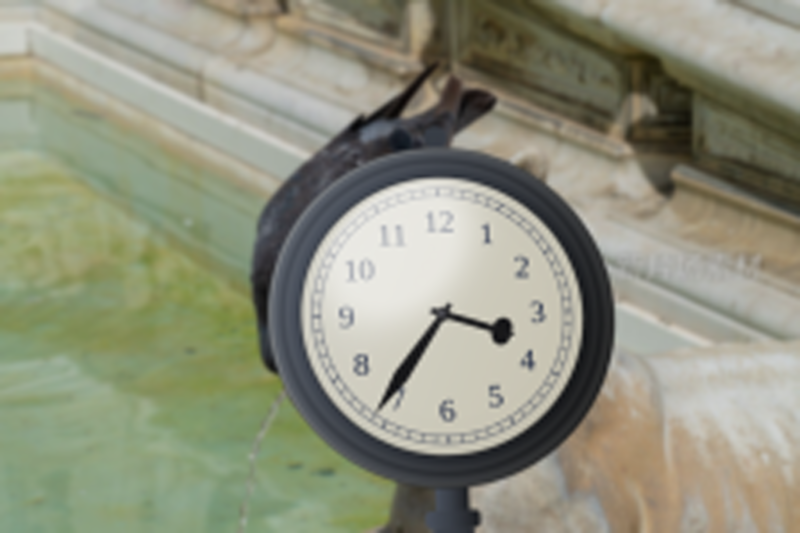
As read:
3.36
